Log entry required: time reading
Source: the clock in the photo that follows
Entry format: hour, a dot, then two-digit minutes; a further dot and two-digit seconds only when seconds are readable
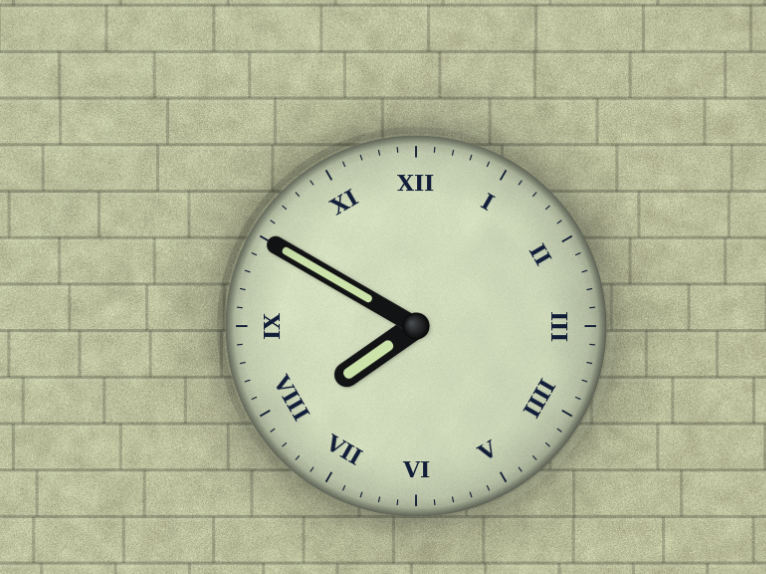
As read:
7.50
